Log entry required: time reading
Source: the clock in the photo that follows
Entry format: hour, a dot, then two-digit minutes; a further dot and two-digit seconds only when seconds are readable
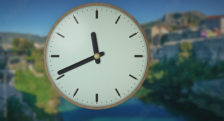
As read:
11.41
